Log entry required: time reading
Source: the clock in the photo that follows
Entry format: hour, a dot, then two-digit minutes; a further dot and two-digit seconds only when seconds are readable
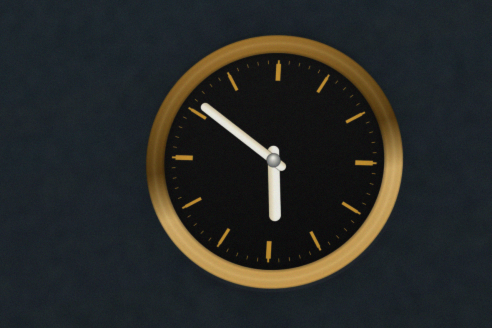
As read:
5.51
